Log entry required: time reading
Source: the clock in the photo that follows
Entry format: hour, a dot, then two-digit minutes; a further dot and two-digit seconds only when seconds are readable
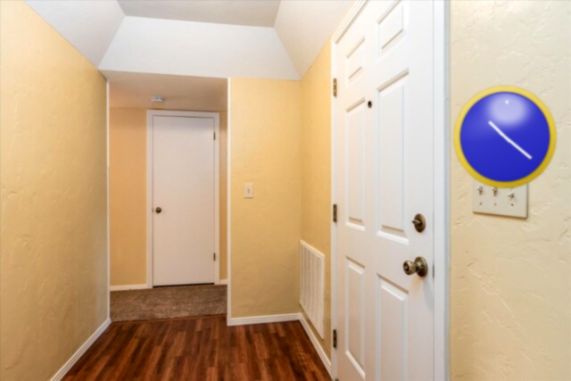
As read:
10.21
